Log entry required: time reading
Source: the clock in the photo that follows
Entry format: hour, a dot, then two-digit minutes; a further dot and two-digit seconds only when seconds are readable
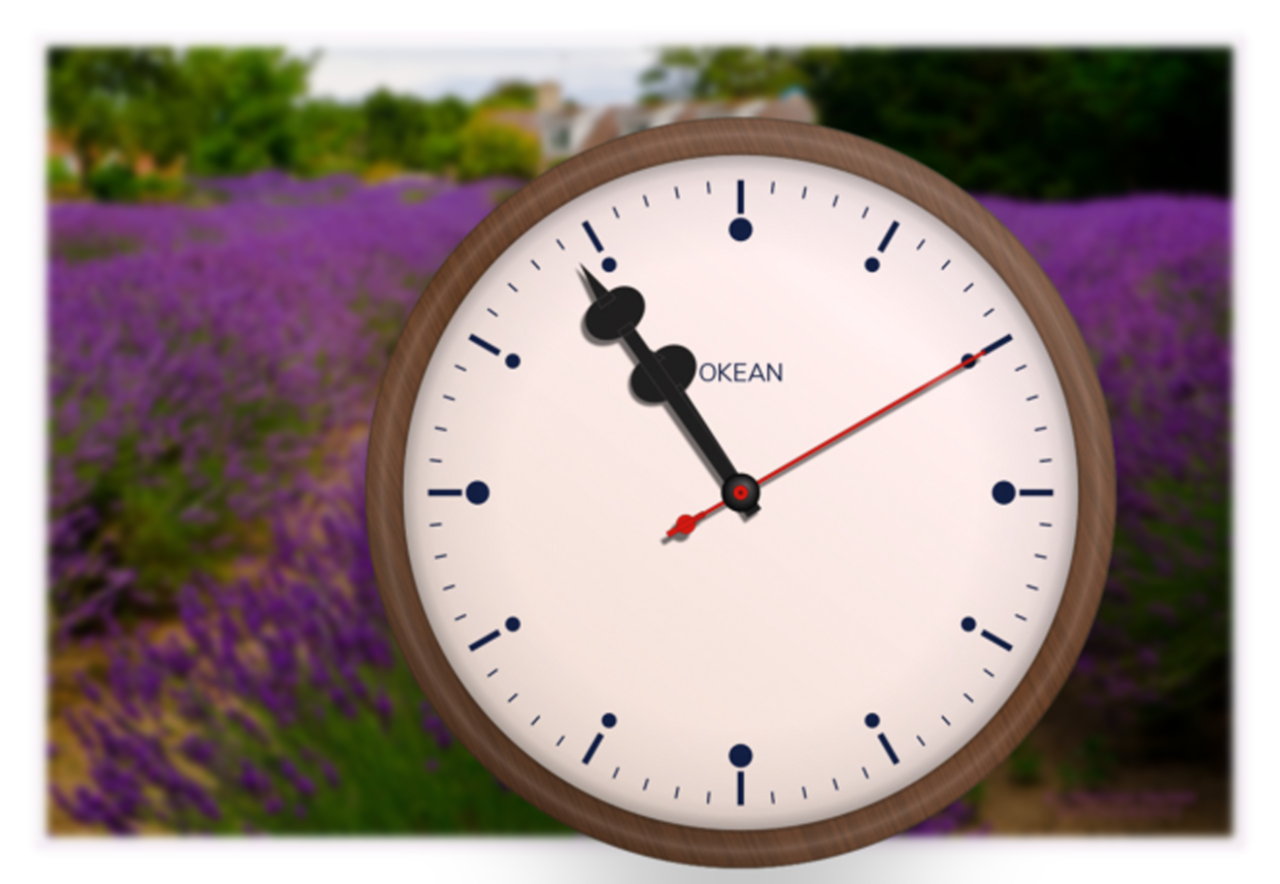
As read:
10.54.10
